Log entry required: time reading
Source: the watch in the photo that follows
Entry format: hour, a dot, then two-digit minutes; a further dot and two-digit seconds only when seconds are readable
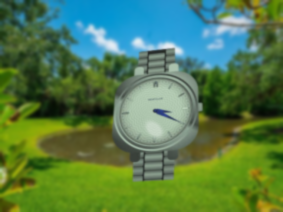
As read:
3.20
